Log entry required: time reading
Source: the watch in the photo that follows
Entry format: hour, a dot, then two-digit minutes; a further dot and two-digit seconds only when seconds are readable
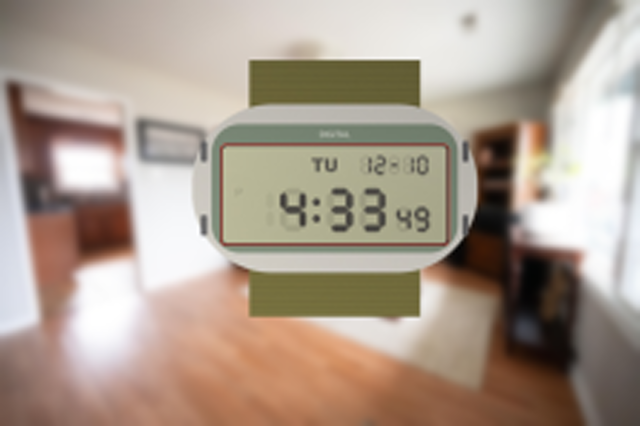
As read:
4.33.49
